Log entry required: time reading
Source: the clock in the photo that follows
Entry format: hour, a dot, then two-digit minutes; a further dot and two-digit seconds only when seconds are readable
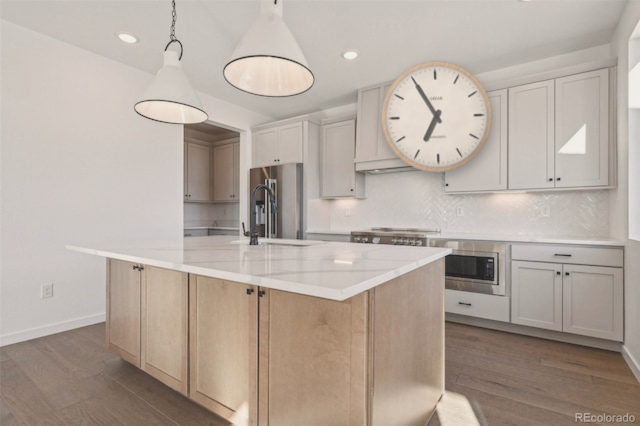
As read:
6.55
